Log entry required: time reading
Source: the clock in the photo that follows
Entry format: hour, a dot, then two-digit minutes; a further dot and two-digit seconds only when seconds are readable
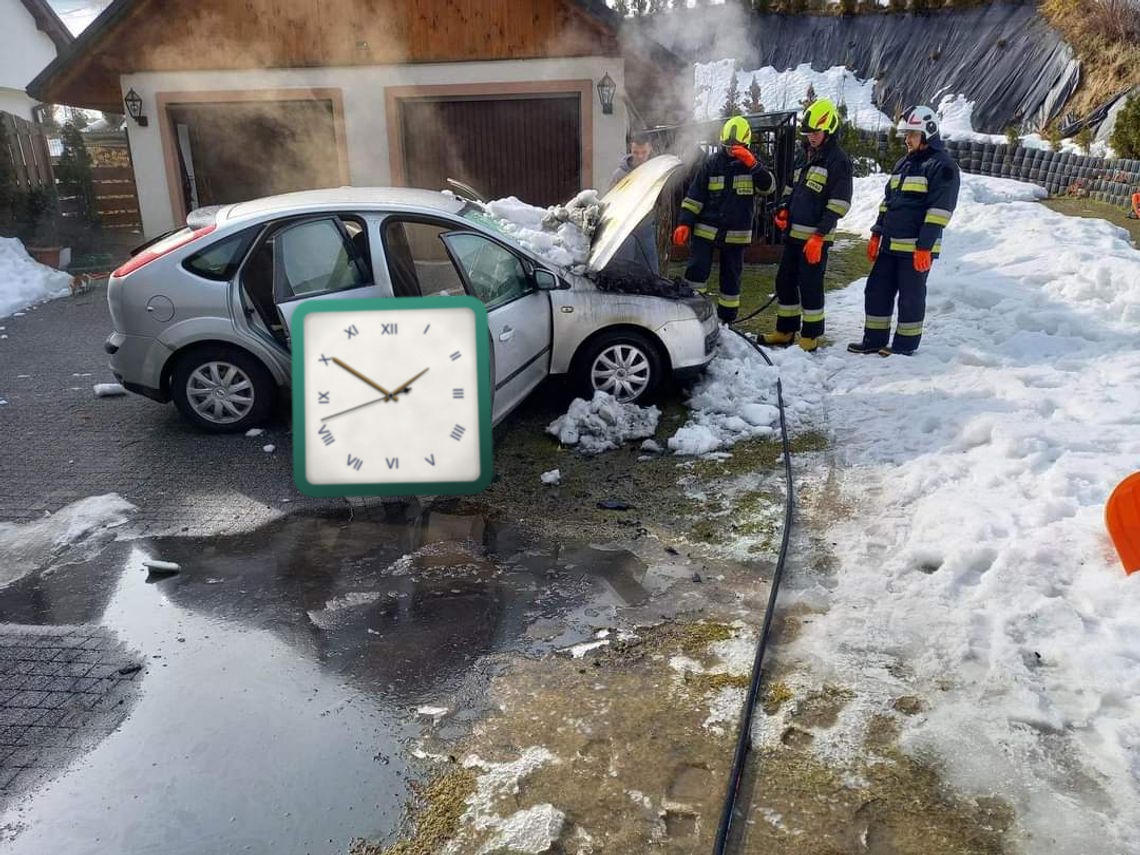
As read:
1.50.42
